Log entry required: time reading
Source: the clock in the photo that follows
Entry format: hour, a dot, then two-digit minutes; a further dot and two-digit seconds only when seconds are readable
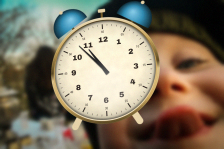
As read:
10.53
